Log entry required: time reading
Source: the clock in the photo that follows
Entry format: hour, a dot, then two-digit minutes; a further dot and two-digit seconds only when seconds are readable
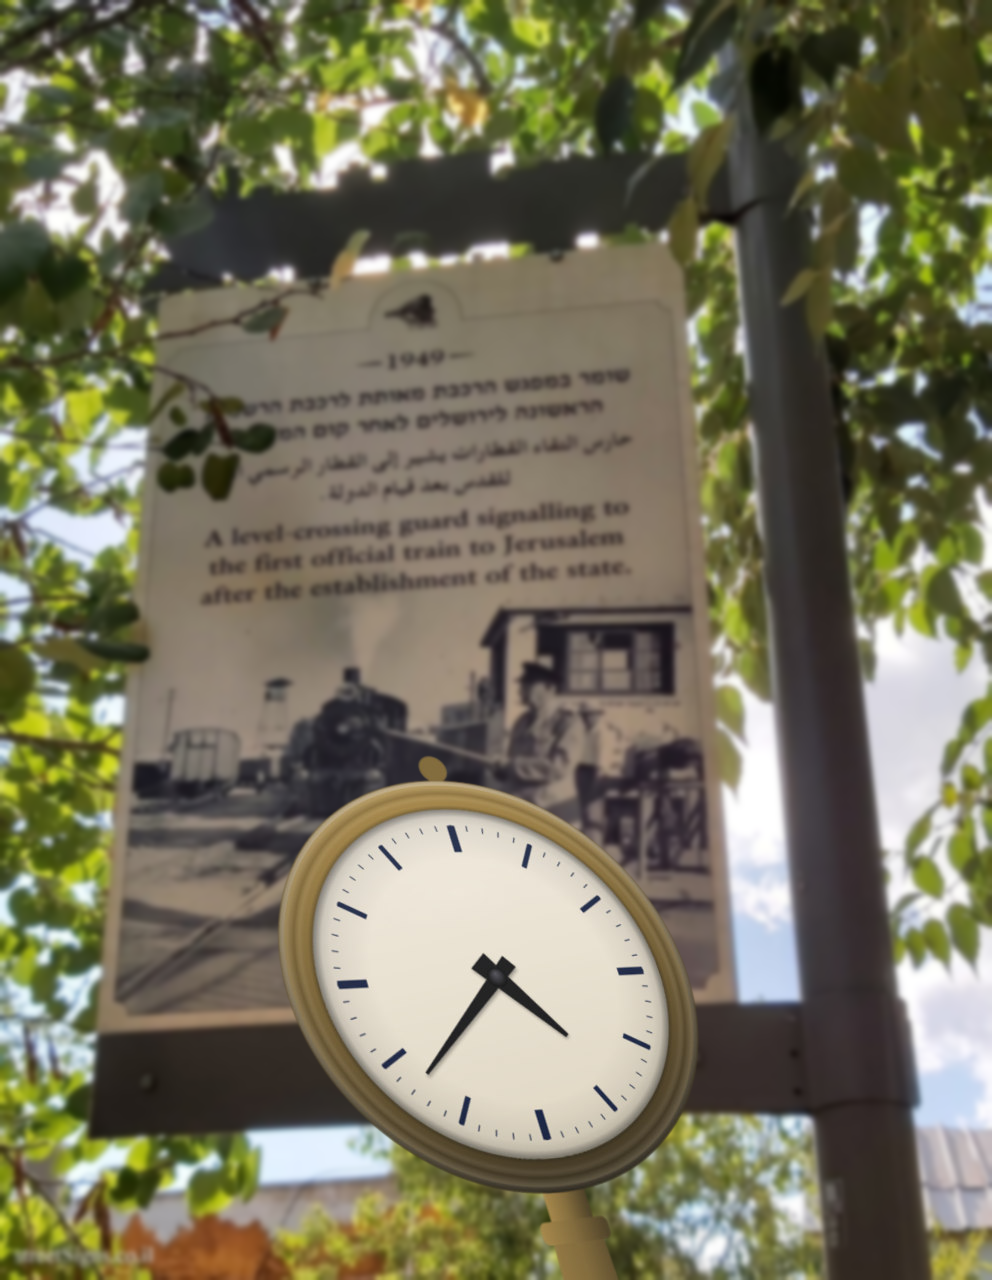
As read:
4.38
